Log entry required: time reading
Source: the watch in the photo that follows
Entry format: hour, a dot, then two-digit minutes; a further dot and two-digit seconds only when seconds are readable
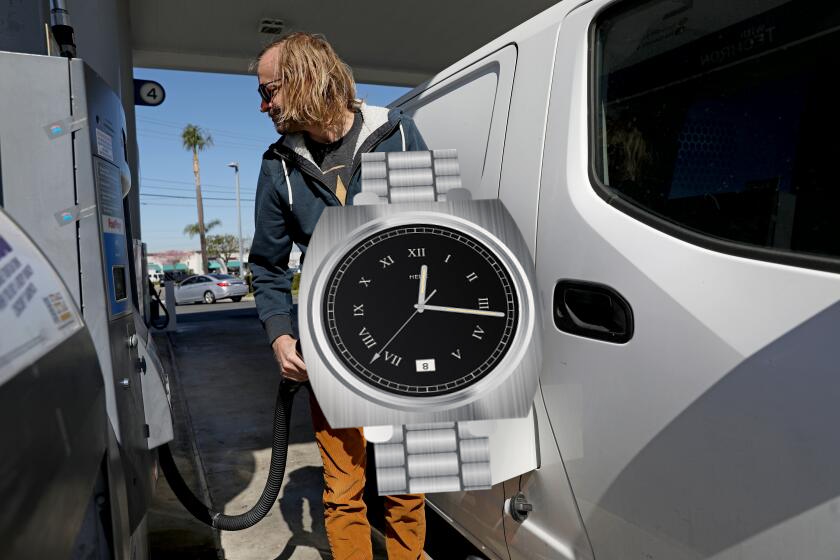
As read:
12.16.37
